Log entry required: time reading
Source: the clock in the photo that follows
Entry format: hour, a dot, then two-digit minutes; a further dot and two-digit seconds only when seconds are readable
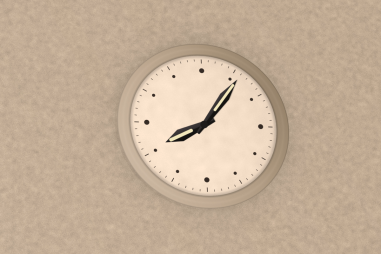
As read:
8.06
